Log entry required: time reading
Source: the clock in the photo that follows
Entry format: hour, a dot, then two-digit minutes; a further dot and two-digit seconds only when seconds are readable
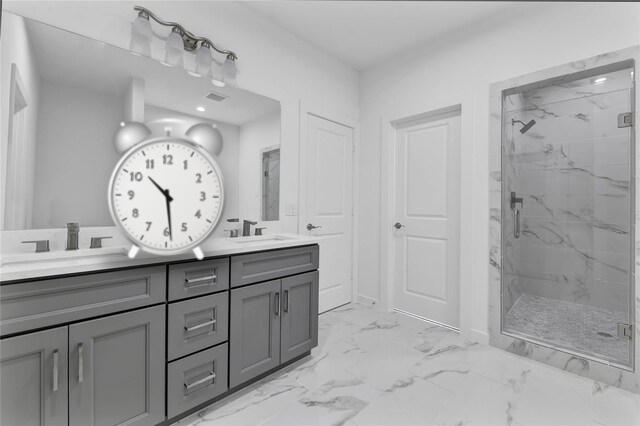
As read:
10.29
